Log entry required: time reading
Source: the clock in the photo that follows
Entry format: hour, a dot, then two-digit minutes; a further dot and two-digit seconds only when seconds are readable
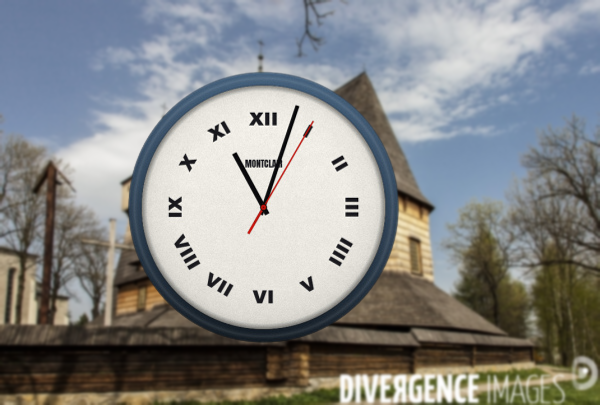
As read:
11.03.05
